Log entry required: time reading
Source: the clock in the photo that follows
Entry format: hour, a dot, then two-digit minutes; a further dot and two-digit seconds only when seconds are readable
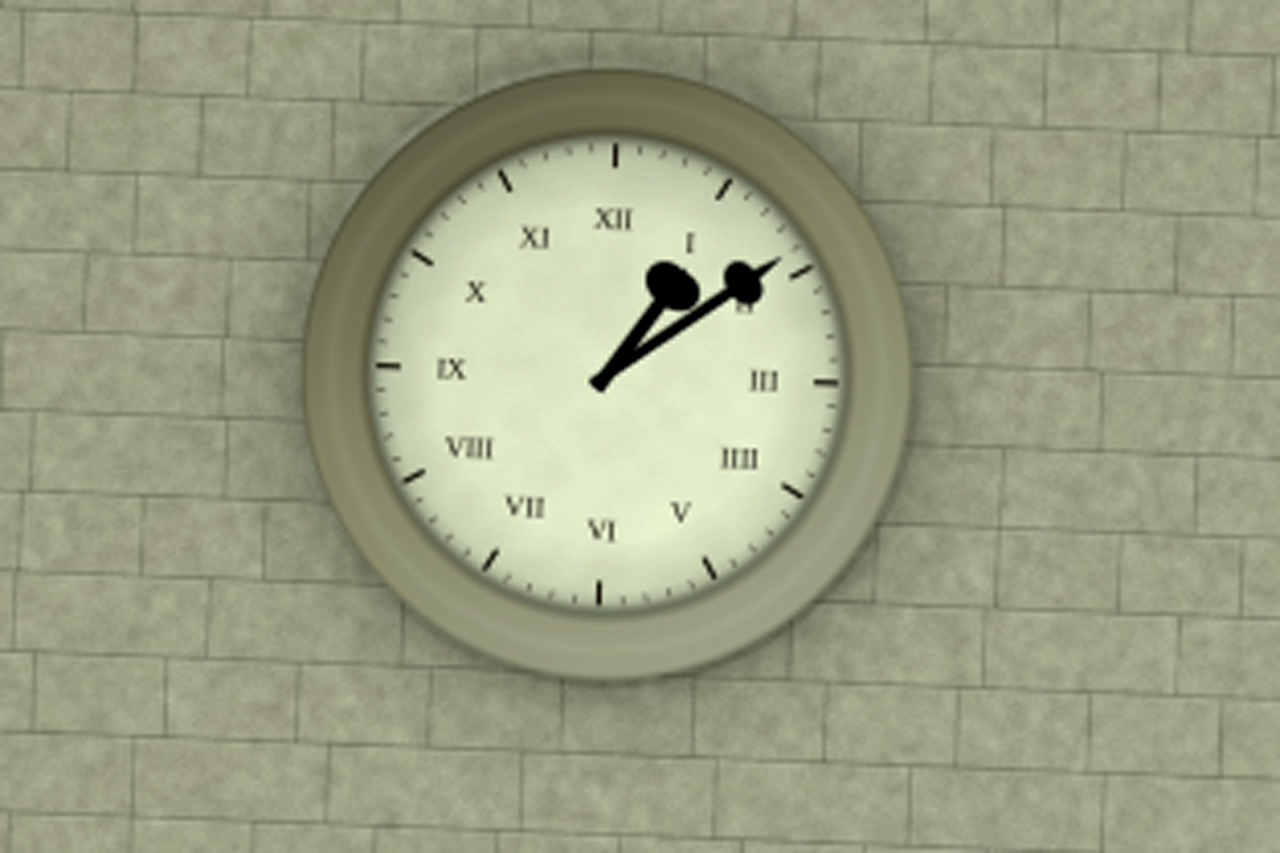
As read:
1.09
